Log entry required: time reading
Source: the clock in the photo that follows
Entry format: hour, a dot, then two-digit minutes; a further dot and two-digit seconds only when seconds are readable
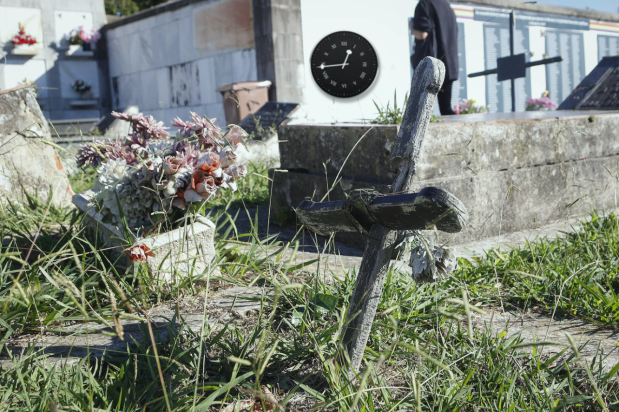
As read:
12.44
